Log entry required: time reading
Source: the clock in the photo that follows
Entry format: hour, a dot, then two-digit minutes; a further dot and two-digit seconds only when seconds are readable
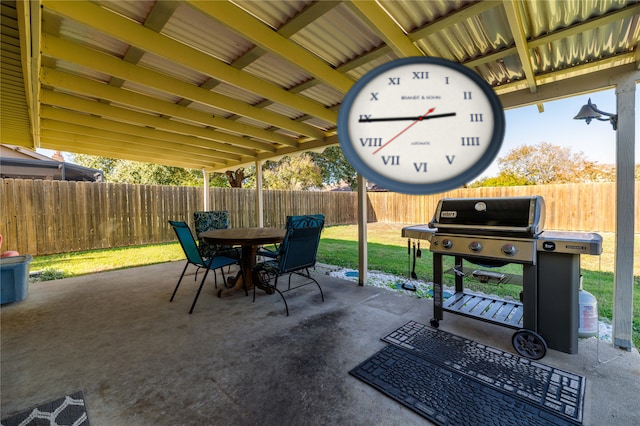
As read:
2.44.38
